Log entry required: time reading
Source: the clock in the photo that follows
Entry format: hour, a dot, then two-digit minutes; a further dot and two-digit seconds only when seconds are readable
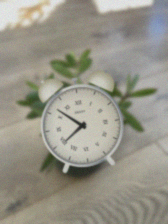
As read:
7.52
